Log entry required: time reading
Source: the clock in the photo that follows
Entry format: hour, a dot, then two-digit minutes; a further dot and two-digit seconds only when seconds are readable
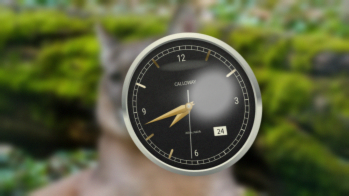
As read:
7.42.31
